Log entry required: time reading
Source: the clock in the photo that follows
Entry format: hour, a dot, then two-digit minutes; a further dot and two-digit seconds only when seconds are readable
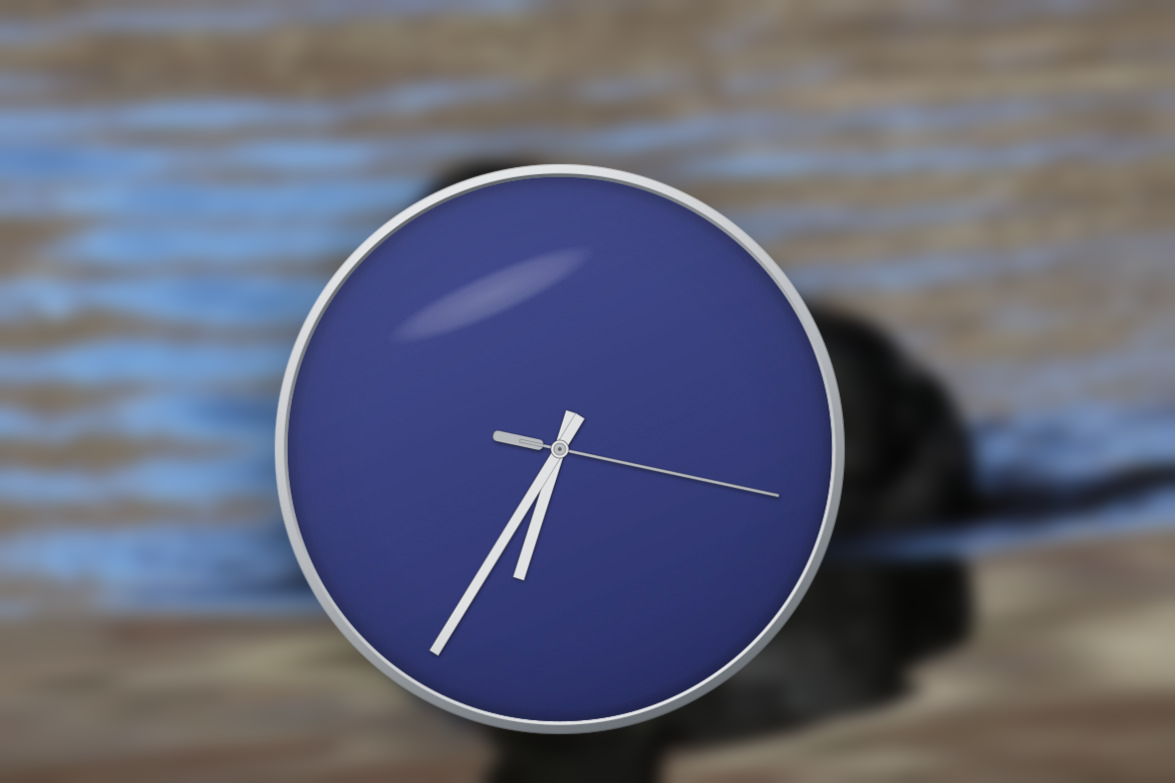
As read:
6.35.17
